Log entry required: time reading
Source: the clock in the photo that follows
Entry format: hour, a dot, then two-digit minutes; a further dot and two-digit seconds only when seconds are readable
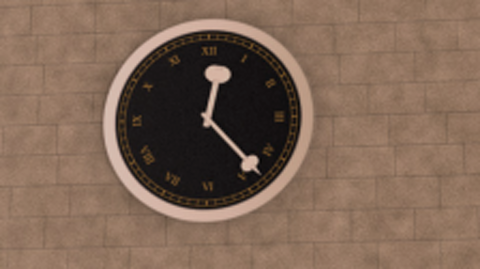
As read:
12.23
